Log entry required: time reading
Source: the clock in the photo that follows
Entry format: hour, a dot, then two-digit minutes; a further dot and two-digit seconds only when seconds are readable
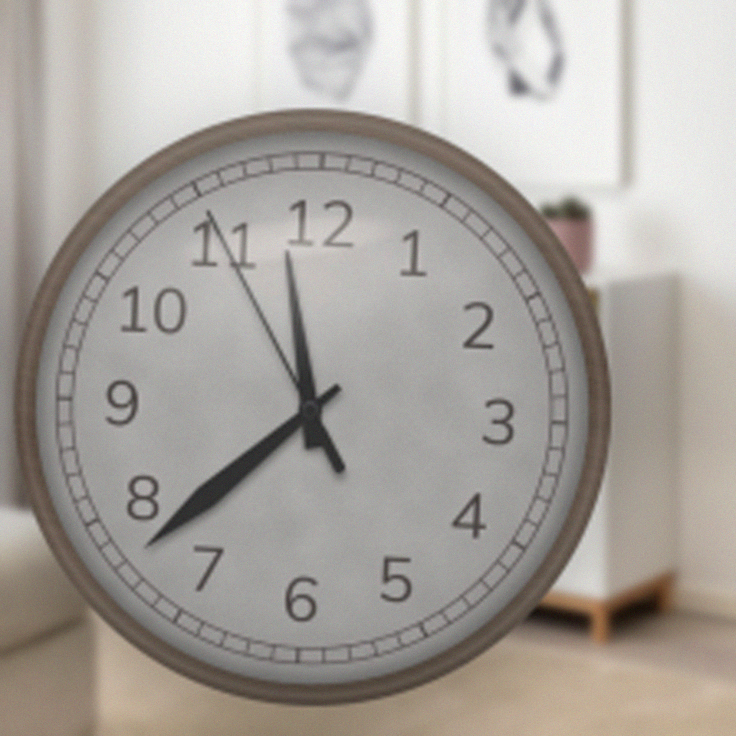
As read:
11.37.55
